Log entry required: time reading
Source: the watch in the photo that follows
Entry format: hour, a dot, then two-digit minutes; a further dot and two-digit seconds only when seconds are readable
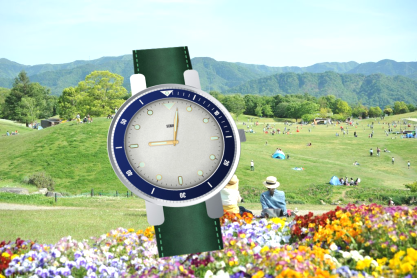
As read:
9.02
